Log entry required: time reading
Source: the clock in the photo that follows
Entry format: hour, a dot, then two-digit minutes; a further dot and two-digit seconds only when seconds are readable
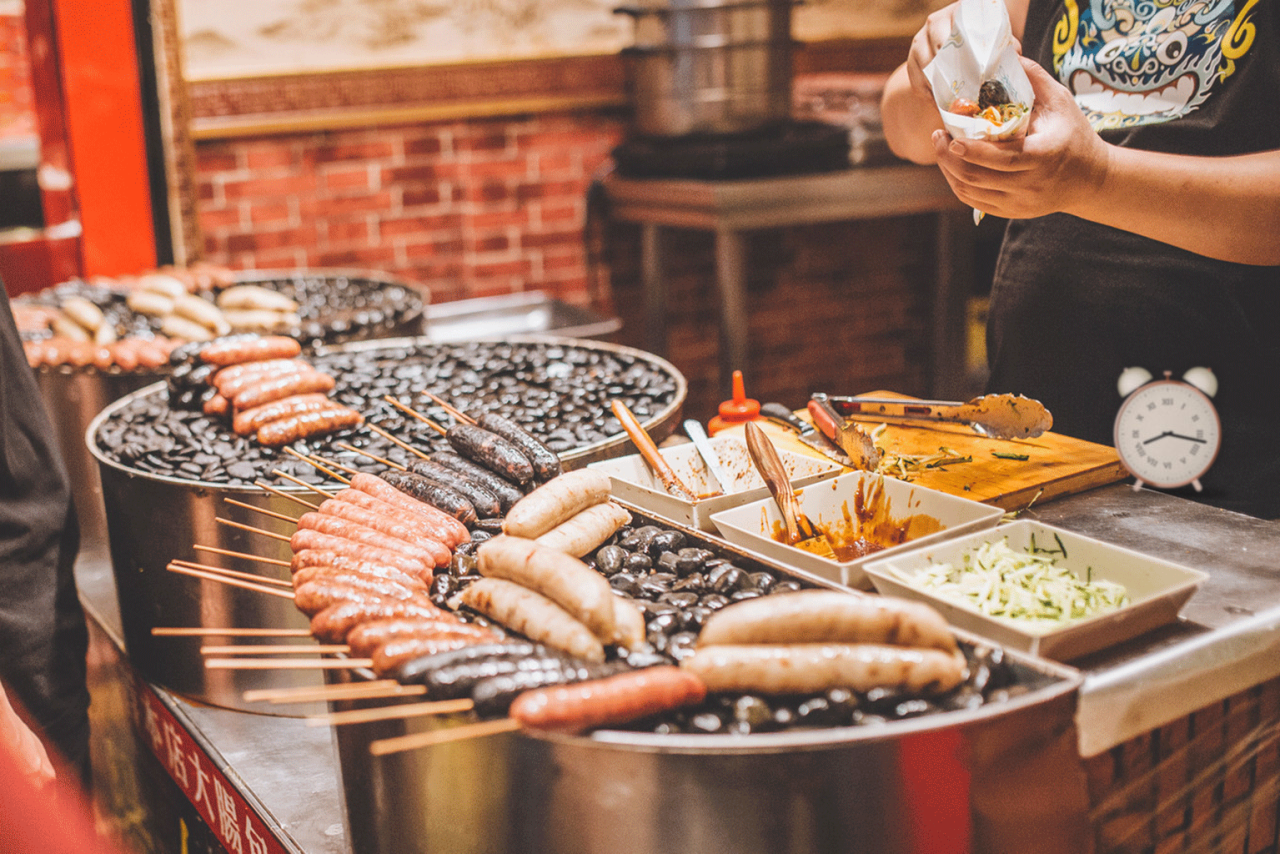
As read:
8.17
